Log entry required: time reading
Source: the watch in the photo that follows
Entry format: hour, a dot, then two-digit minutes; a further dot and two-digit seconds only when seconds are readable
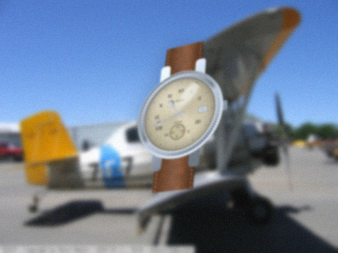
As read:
10.42
